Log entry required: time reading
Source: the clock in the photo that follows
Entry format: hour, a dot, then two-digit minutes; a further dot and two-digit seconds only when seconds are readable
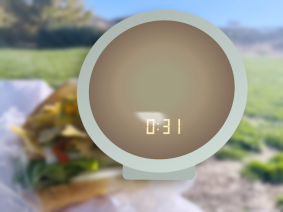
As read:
0.31
